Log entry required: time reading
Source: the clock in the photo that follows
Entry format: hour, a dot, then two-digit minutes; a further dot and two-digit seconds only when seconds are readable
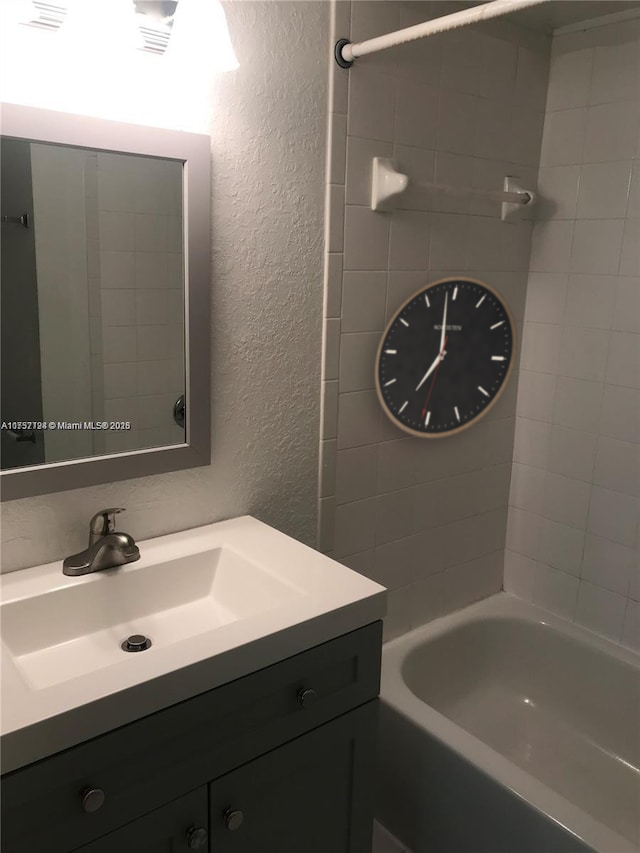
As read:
6.58.31
